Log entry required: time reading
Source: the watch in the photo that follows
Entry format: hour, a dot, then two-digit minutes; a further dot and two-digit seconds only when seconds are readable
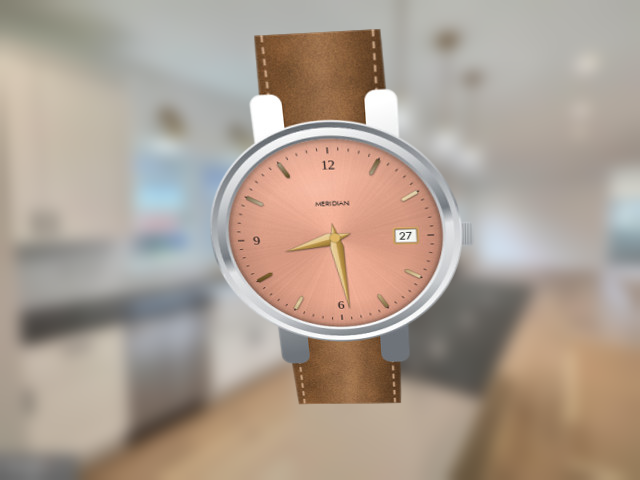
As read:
8.29
